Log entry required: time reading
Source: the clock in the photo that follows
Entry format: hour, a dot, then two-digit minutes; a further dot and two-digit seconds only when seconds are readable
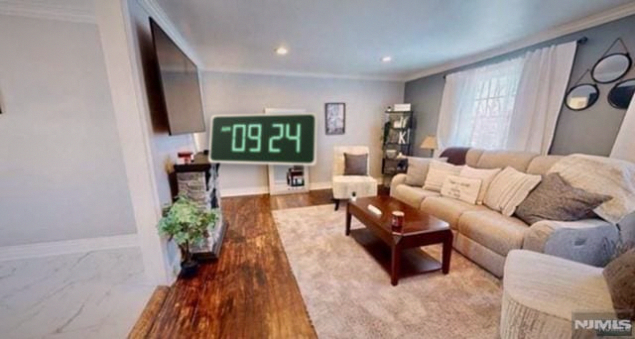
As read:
9.24
